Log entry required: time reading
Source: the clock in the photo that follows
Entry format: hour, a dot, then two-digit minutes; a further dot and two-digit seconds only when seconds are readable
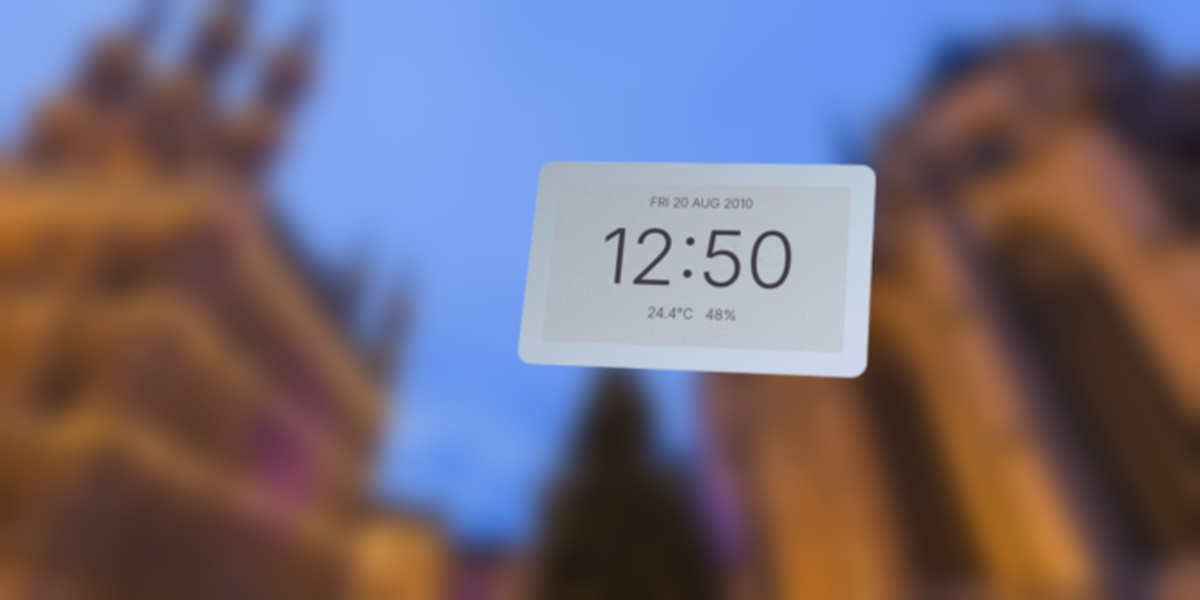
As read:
12.50
